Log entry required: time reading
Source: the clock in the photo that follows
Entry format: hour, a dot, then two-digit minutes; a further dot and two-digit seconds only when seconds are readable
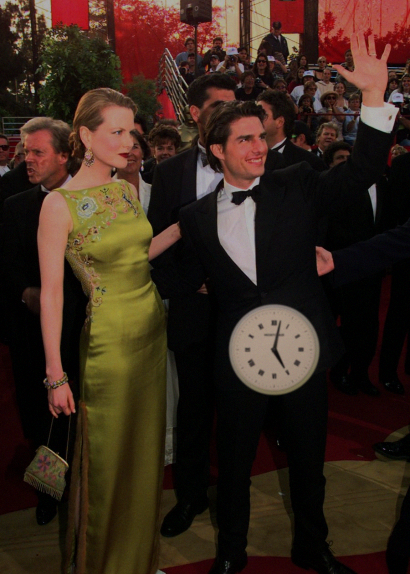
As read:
5.02
